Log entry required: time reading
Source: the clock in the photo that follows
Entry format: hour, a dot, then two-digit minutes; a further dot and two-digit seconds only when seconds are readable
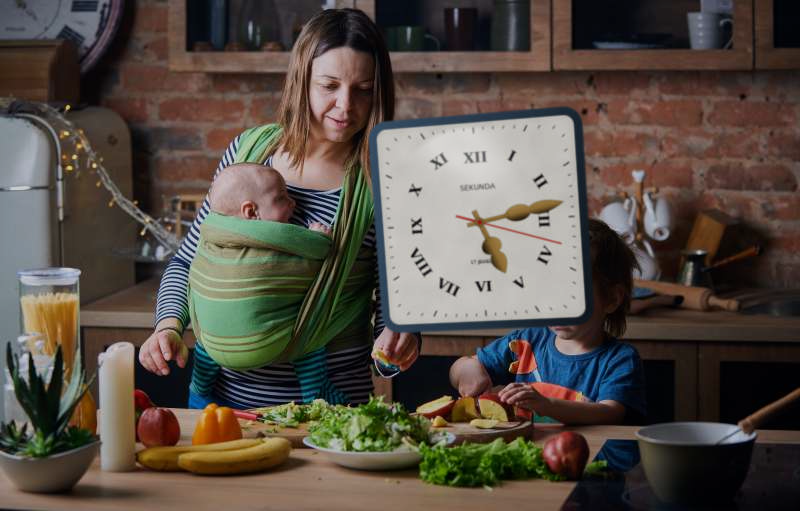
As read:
5.13.18
